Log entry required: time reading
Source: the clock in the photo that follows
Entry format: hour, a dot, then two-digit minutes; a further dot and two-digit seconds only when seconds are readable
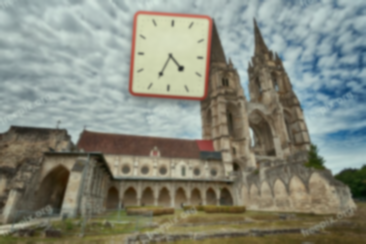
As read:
4.34
